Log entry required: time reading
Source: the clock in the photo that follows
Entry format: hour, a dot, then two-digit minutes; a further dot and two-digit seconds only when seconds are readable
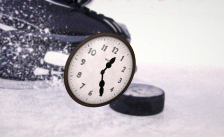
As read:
12.25
